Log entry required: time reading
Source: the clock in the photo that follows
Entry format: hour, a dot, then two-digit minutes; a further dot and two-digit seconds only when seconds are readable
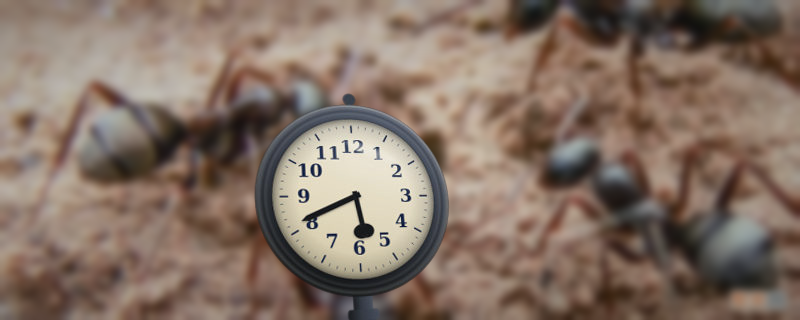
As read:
5.41
